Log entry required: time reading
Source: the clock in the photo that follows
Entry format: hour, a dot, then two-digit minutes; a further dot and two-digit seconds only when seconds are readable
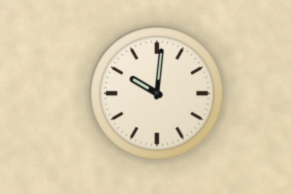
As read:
10.01
